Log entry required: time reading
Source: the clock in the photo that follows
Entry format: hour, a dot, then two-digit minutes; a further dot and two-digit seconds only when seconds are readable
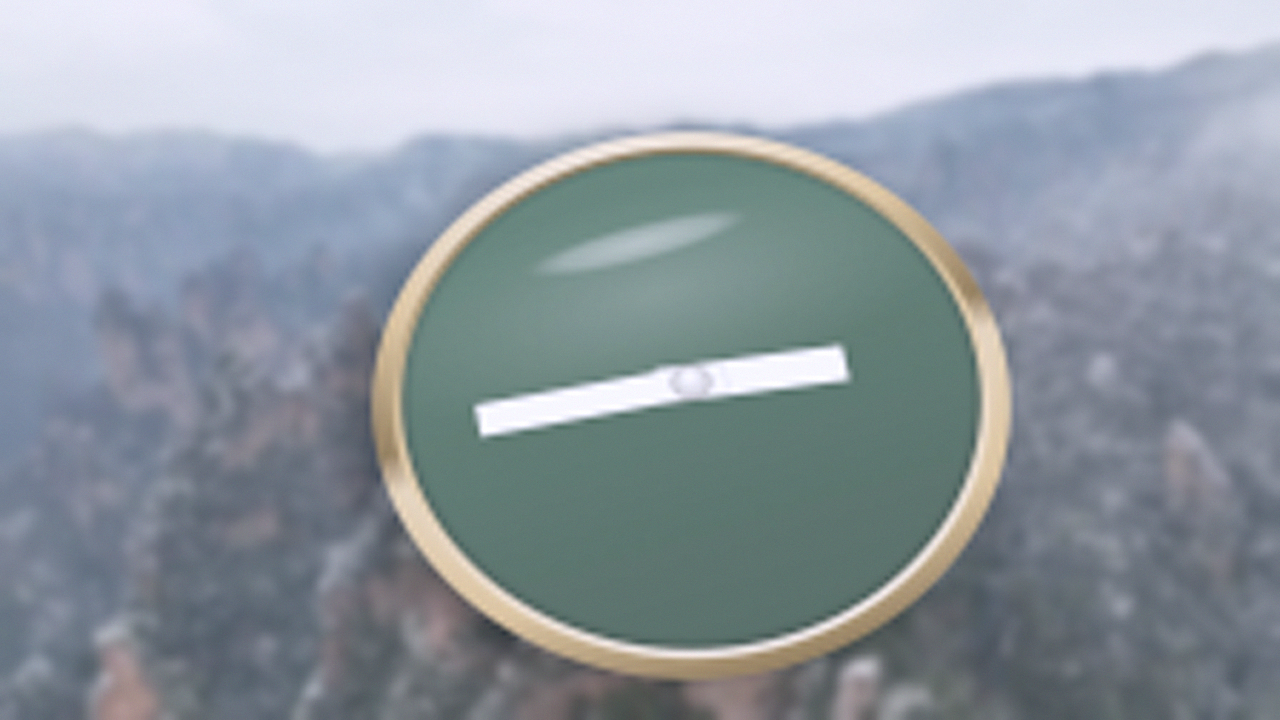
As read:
2.43
